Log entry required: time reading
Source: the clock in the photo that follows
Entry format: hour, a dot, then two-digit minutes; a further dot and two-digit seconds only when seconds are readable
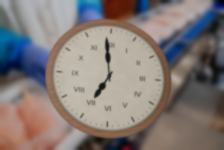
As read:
6.59
